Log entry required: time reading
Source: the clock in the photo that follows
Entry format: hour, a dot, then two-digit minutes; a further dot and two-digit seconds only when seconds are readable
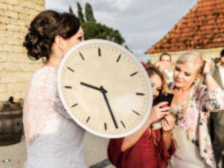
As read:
9.27
